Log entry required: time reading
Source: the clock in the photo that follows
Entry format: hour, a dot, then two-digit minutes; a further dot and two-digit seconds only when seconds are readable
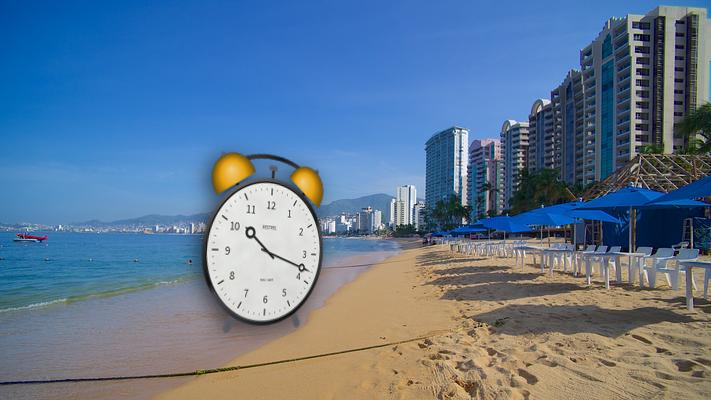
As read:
10.18
